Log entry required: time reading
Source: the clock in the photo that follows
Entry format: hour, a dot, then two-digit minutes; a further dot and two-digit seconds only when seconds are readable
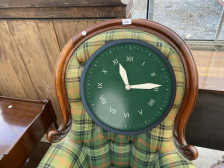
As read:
11.14
